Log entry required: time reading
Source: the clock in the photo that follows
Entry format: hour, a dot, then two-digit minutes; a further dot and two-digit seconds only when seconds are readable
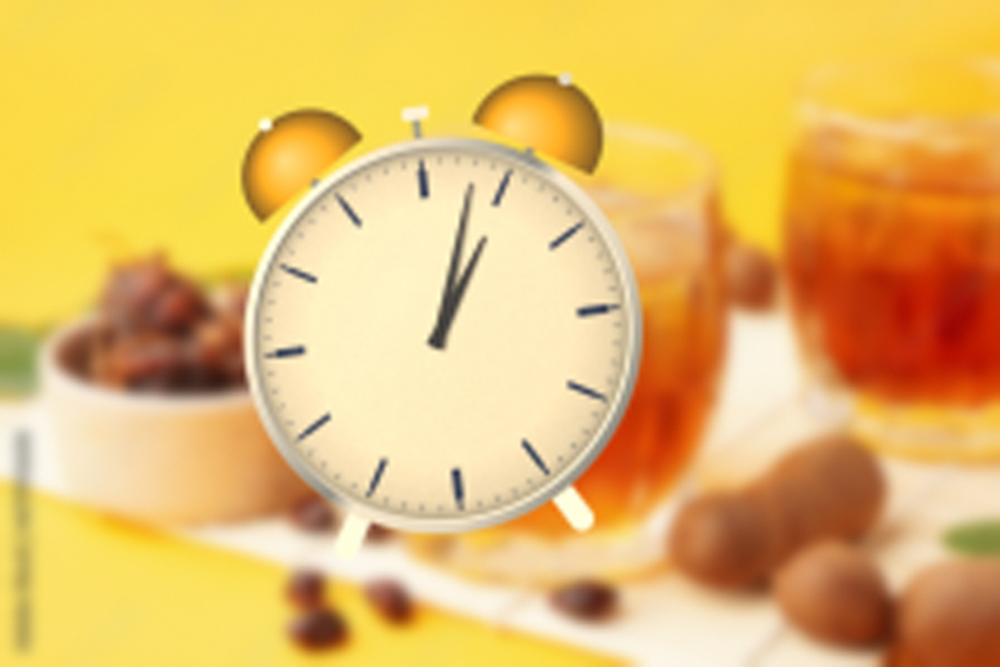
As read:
1.03
